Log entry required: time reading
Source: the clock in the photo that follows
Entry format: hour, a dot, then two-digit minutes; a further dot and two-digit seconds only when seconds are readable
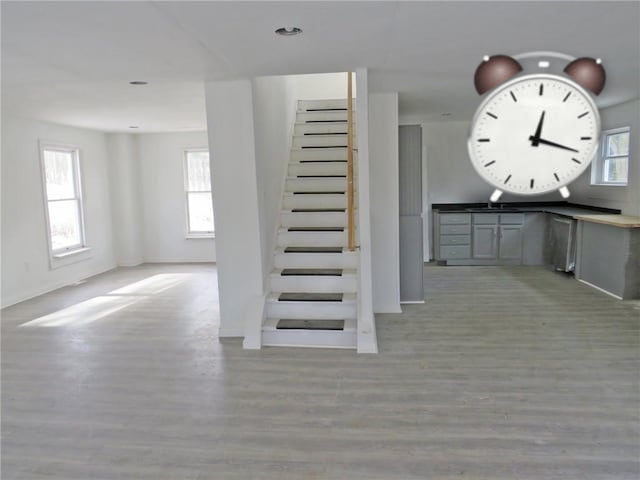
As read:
12.18
